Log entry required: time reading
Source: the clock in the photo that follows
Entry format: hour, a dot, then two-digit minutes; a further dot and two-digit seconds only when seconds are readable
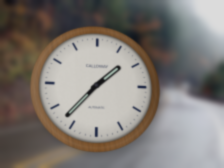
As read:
1.37
